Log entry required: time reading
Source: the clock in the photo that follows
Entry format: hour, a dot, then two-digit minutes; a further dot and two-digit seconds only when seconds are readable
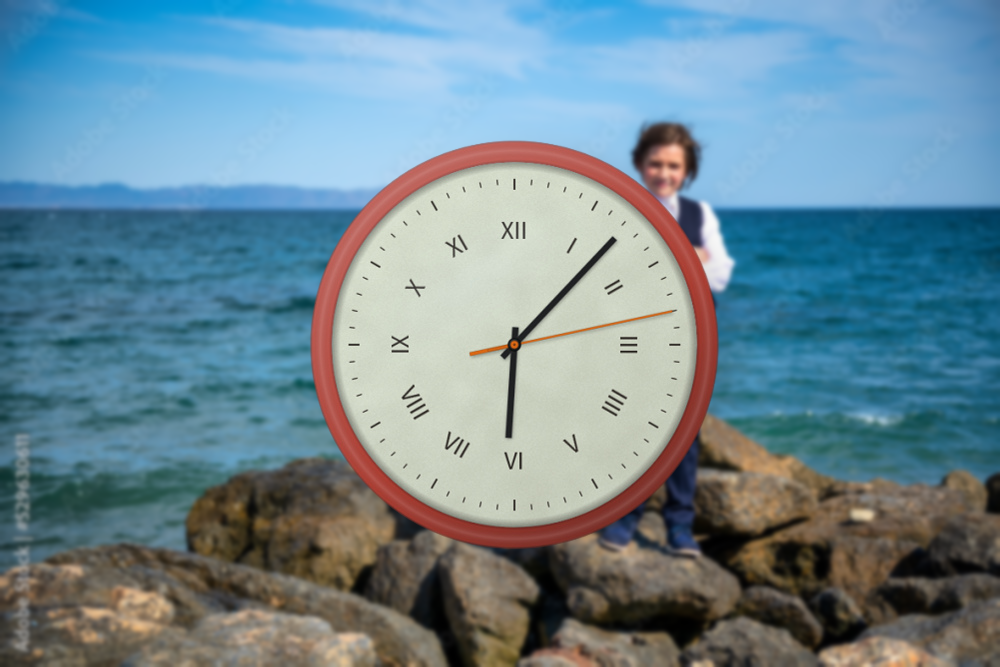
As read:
6.07.13
